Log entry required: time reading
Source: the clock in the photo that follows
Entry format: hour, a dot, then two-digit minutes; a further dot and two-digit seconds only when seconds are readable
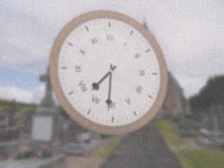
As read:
7.31
